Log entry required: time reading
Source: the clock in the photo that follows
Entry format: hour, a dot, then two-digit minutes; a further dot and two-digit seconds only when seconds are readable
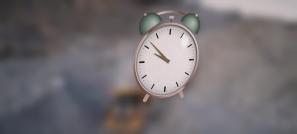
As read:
9.52
